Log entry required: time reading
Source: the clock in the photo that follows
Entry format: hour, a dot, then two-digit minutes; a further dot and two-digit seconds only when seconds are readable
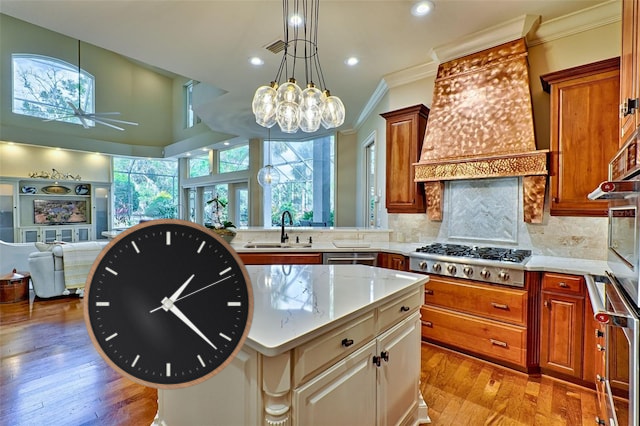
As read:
1.22.11
